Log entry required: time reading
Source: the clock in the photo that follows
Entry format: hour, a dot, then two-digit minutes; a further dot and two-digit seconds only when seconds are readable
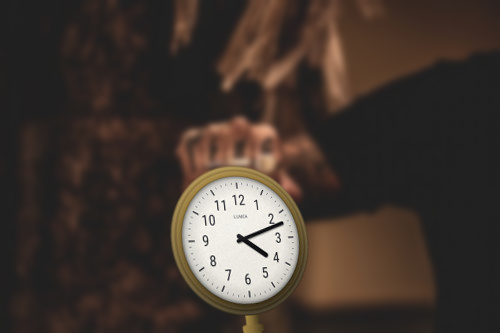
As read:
4.12
